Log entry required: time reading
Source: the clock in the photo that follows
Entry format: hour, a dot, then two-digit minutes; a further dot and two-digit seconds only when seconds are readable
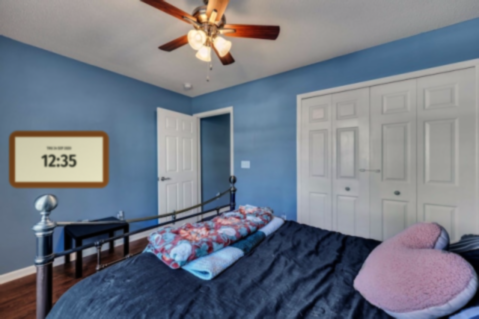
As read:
12.35
